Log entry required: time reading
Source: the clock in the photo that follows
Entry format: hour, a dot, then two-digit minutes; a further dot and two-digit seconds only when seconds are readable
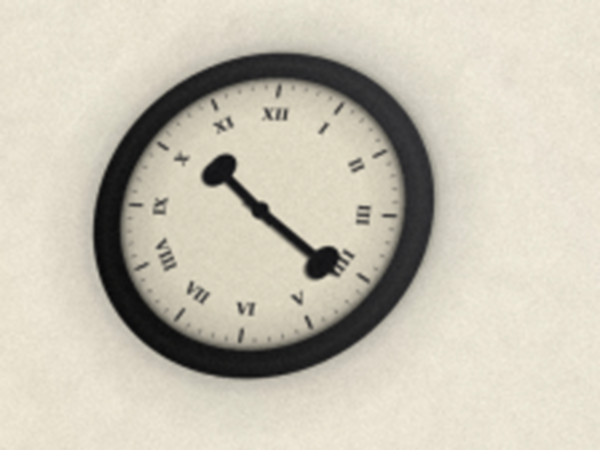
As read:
10.21
